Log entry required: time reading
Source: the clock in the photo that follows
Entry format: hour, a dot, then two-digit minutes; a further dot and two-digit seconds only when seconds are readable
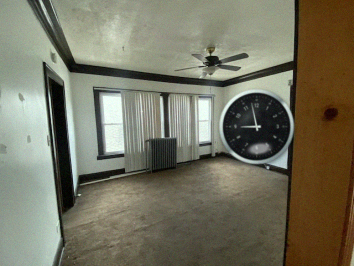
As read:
8.58
